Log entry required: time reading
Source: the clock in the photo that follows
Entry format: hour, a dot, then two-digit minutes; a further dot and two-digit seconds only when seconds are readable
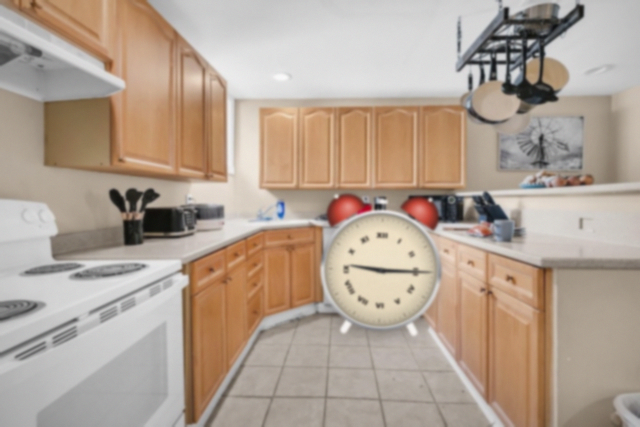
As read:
9.15
